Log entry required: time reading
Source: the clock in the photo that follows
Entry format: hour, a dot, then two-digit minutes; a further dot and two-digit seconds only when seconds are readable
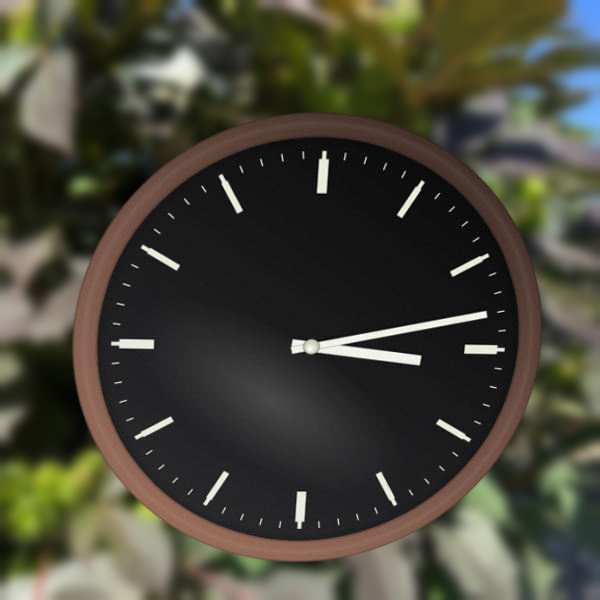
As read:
3.13
